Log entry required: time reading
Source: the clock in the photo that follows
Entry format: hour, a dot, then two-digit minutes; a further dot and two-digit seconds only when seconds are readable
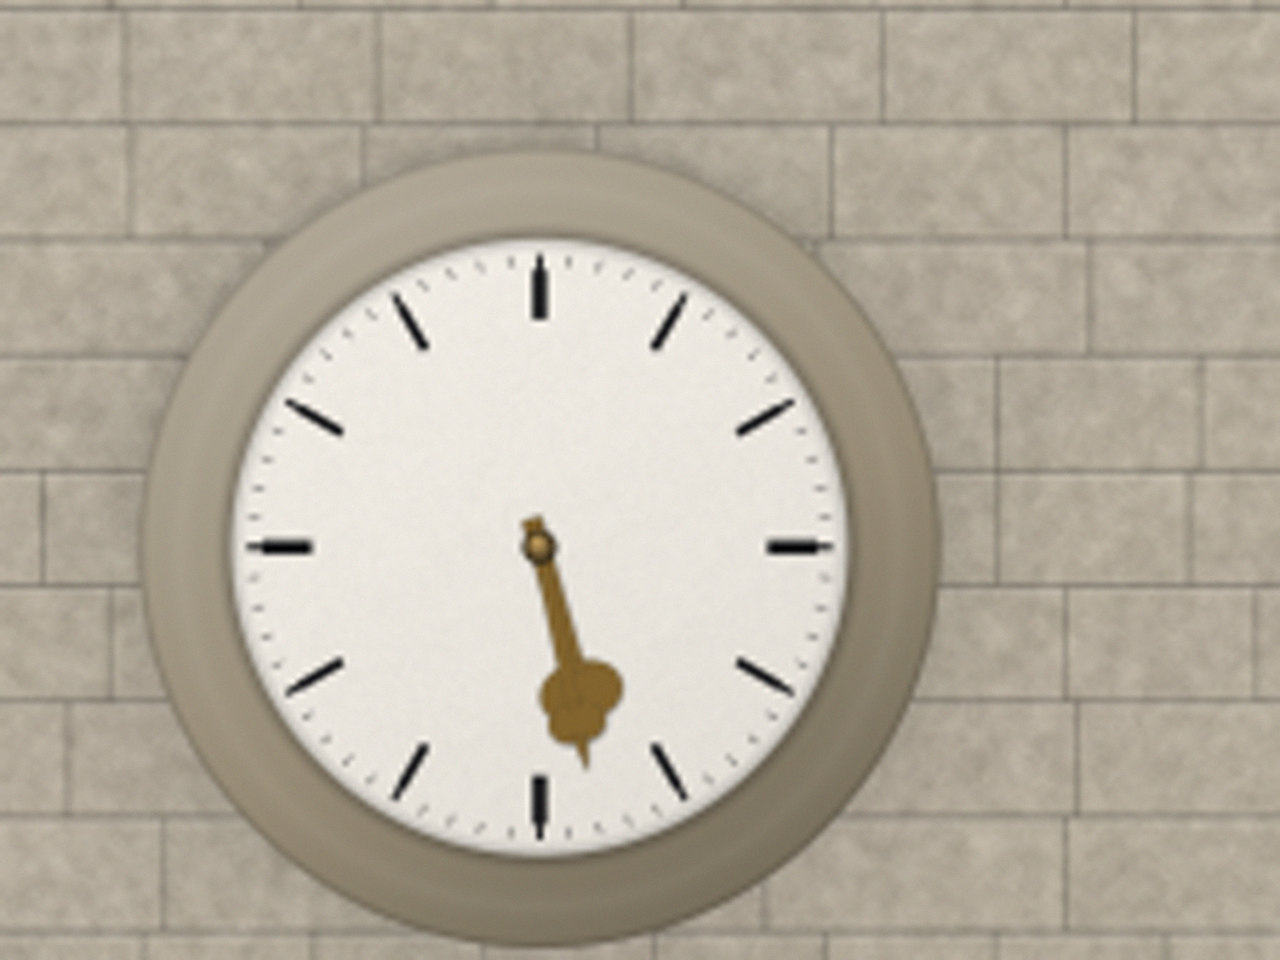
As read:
5.28
